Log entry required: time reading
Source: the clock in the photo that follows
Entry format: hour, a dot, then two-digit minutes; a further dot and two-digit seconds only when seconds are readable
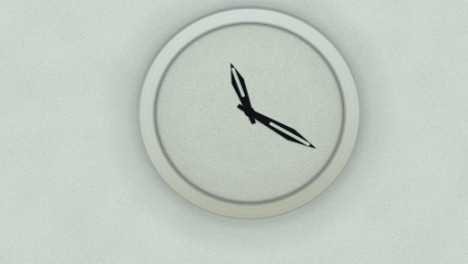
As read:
11.20
